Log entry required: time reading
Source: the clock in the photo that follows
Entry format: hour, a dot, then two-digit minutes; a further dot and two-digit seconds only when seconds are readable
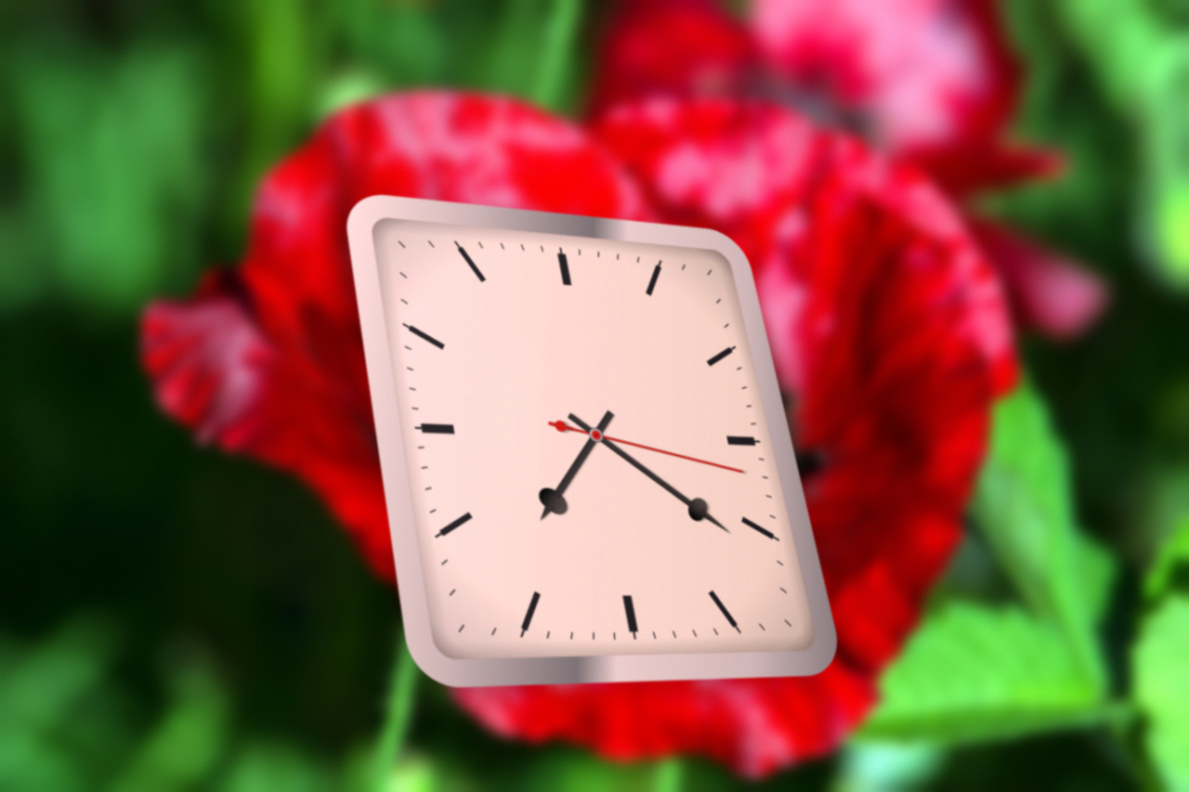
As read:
7.21.17
